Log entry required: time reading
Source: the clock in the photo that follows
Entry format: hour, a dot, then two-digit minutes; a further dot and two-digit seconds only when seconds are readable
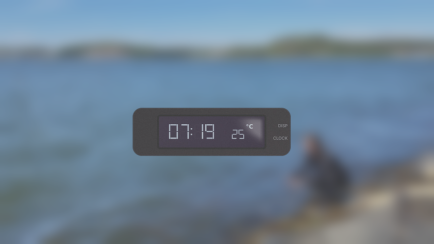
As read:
7.19
